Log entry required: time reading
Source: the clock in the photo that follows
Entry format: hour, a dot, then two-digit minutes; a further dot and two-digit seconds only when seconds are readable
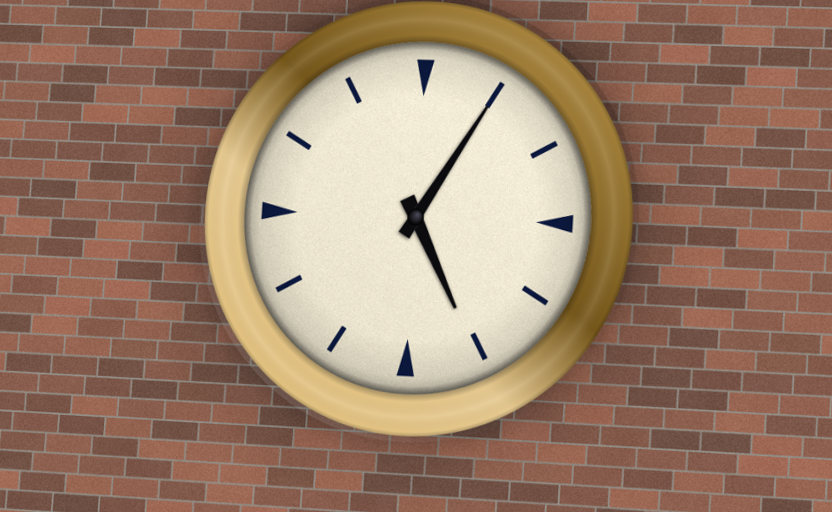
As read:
5.05
